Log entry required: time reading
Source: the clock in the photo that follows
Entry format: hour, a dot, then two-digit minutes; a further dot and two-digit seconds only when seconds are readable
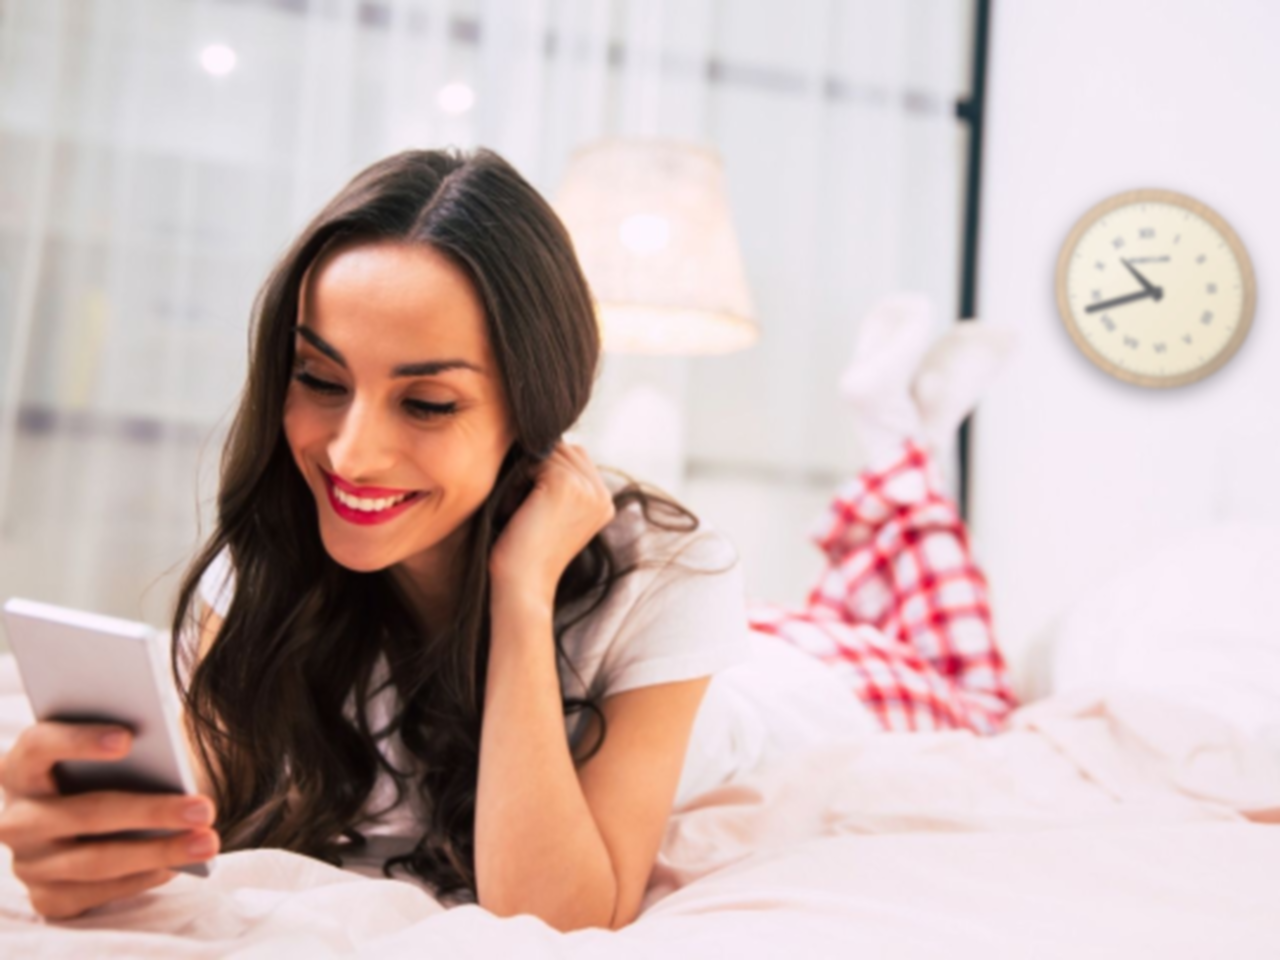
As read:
10.43
